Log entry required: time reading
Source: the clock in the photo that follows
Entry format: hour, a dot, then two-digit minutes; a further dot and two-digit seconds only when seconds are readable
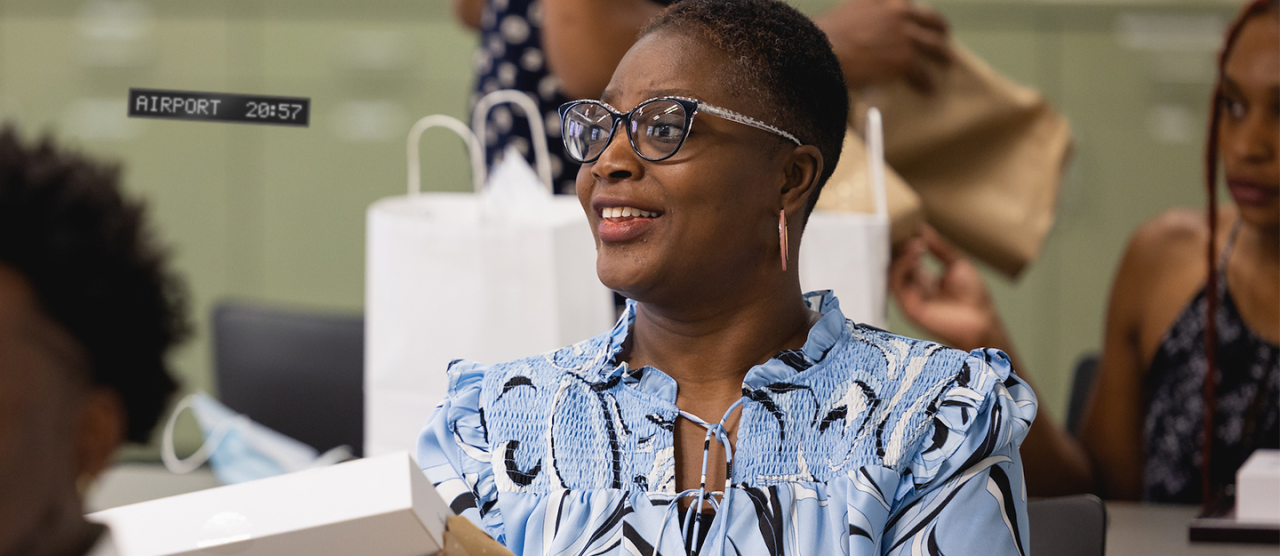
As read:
20.57
